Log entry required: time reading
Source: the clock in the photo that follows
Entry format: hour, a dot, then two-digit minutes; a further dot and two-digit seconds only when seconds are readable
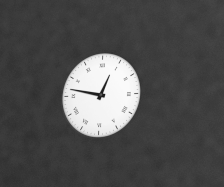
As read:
12.47
